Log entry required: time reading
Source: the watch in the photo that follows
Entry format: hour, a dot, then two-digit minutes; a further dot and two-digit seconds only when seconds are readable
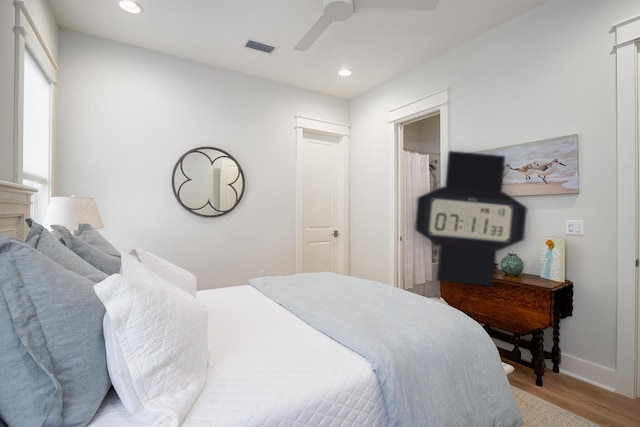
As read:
7.11
